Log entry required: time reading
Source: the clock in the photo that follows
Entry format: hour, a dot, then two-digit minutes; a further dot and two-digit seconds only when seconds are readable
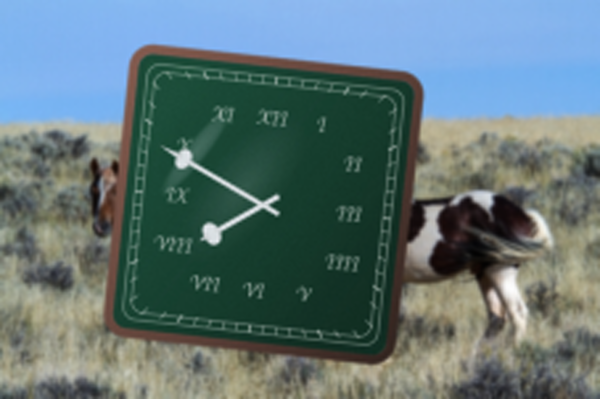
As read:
7.49
